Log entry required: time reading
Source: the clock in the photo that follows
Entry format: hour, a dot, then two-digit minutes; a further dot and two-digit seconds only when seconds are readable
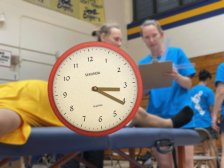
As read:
3.21
